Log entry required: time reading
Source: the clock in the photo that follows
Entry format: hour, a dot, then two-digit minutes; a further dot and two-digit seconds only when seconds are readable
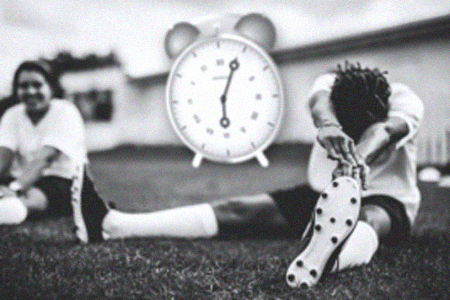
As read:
6.04
